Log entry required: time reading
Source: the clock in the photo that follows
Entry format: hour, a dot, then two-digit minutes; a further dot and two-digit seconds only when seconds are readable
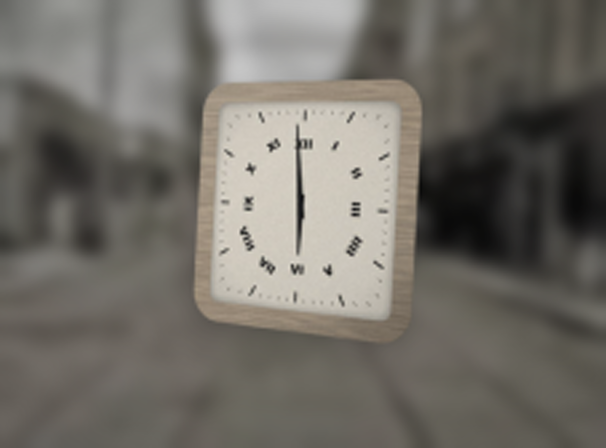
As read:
5.59
